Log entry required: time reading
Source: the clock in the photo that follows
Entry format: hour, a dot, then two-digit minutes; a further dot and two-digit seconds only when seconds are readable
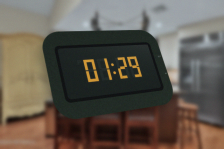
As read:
1.29
